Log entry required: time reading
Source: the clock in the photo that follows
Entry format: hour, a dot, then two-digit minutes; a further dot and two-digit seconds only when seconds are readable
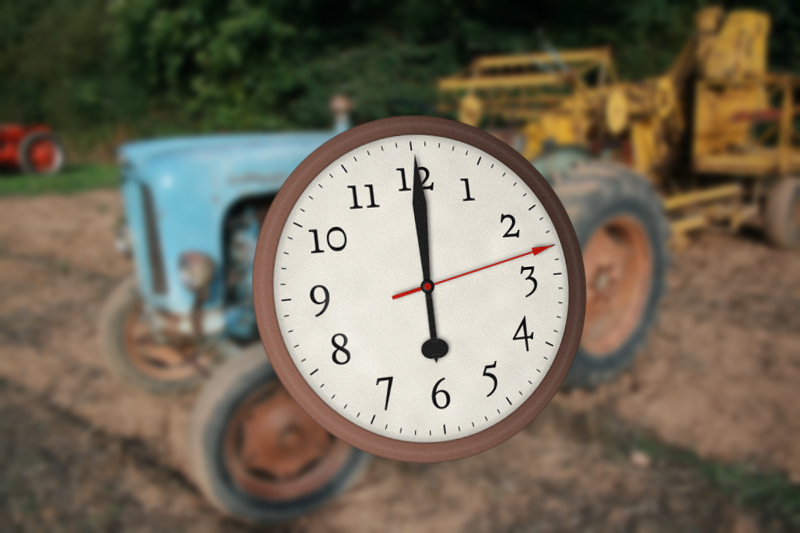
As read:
6.00.13
